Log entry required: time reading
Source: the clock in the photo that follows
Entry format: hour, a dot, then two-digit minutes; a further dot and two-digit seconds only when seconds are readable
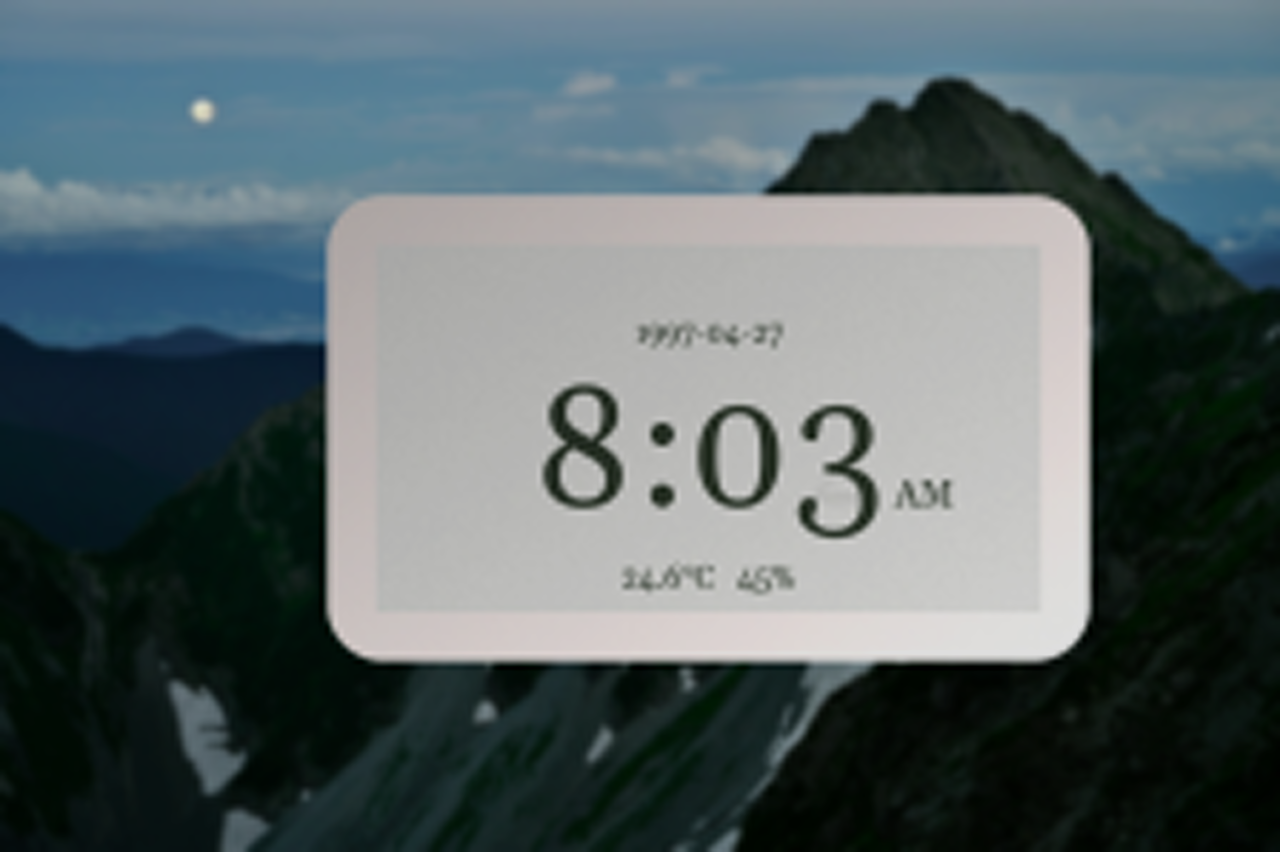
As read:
8.03
